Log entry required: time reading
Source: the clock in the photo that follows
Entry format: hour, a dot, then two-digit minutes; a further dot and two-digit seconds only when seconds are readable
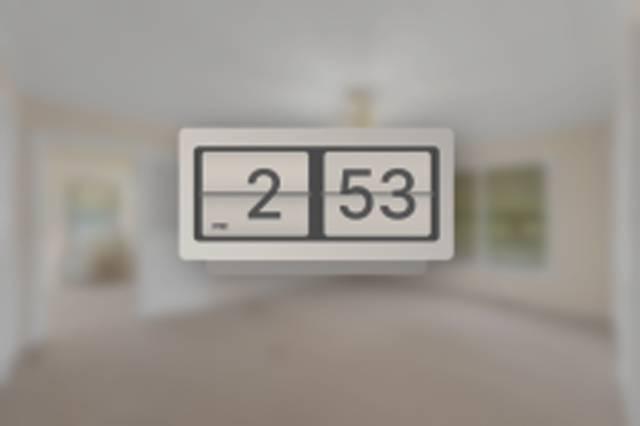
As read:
2.53
